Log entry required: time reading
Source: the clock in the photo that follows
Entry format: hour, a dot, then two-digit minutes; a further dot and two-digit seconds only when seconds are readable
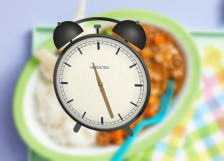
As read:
11.27
